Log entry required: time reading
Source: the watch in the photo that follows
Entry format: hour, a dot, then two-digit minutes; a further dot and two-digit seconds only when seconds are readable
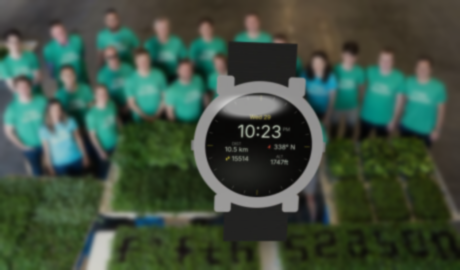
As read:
10.23
